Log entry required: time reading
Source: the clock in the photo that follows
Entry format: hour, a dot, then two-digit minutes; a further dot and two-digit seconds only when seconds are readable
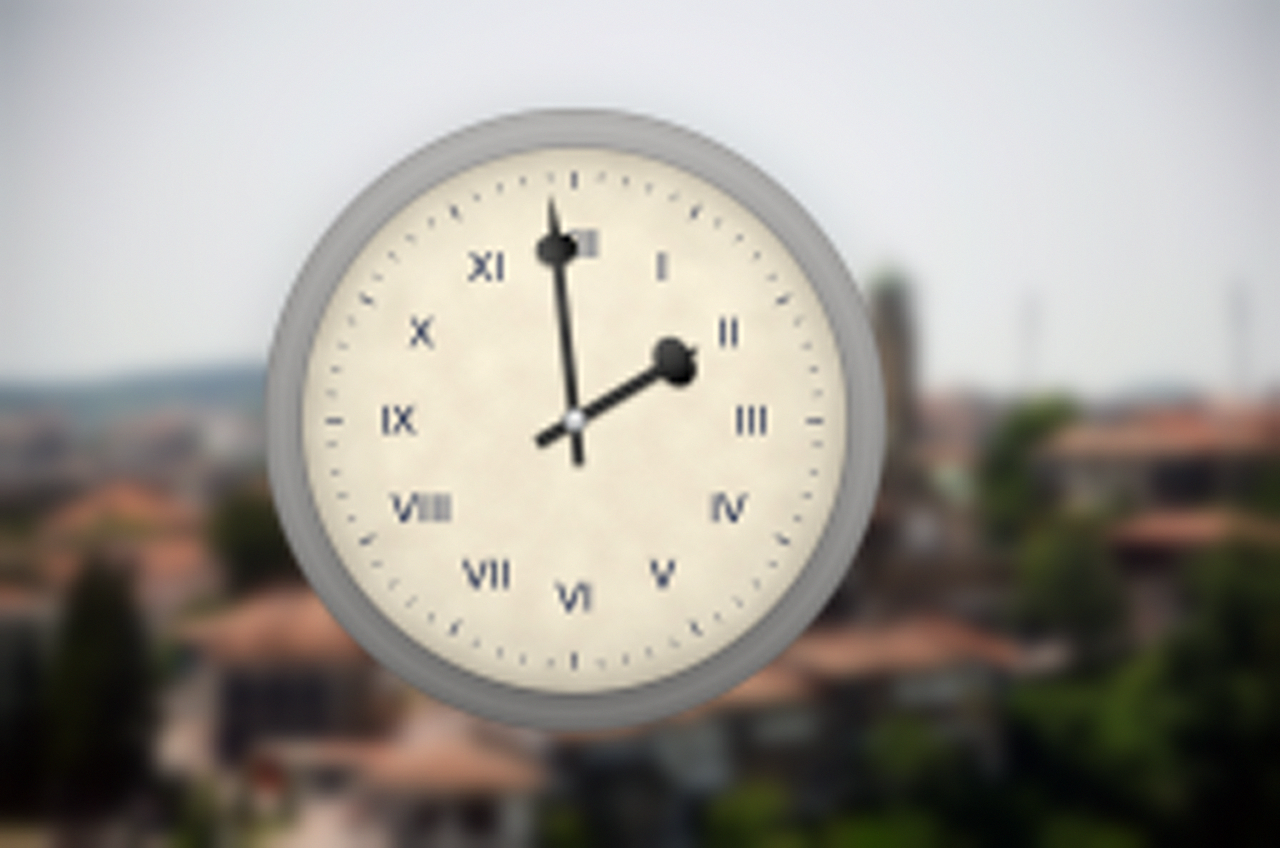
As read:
1.59
